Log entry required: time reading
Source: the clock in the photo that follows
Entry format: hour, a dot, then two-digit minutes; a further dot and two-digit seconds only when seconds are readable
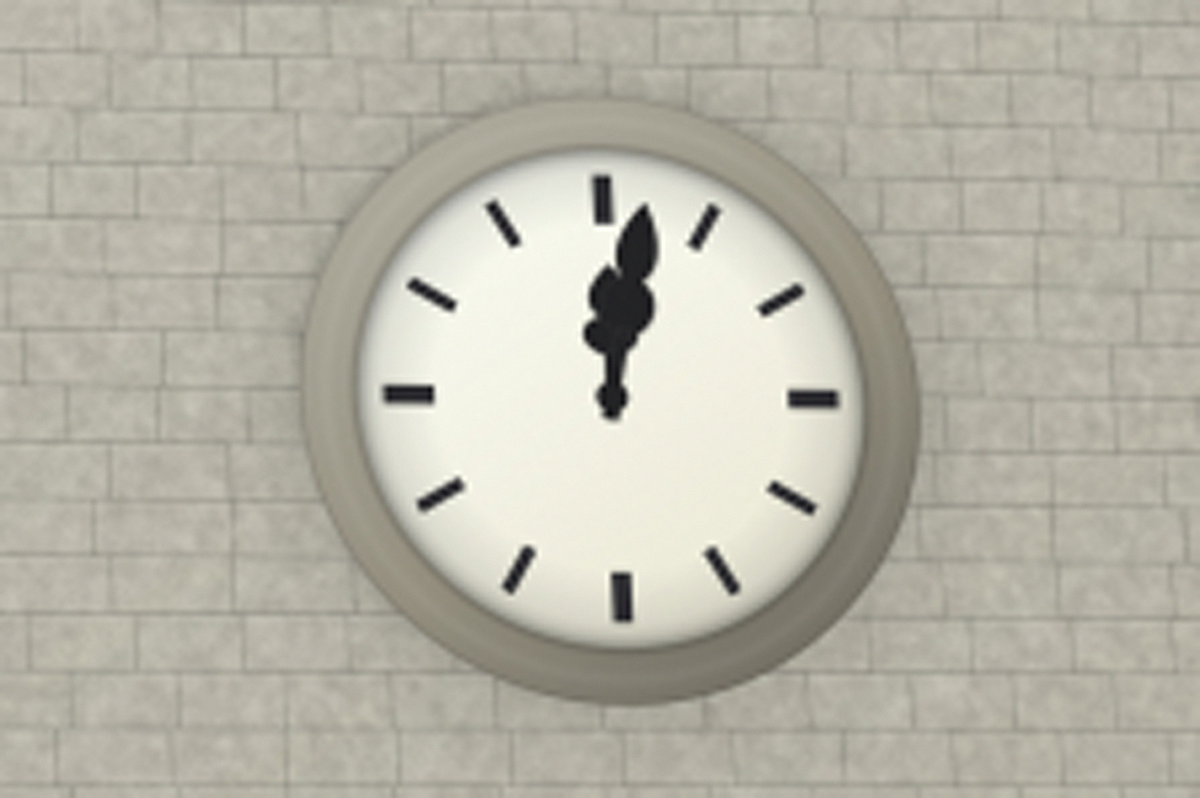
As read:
12.02
